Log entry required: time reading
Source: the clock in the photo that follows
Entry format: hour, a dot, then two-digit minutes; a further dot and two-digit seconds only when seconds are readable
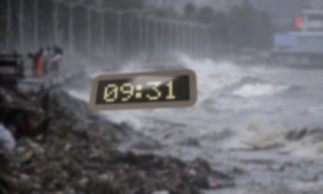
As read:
9.31
